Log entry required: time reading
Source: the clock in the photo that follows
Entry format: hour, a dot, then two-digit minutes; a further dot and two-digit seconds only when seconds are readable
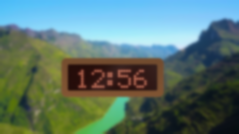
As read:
12.56
